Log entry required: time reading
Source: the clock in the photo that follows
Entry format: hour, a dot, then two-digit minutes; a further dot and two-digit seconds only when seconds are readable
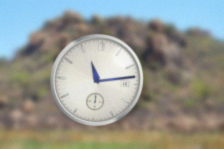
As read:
11.13
